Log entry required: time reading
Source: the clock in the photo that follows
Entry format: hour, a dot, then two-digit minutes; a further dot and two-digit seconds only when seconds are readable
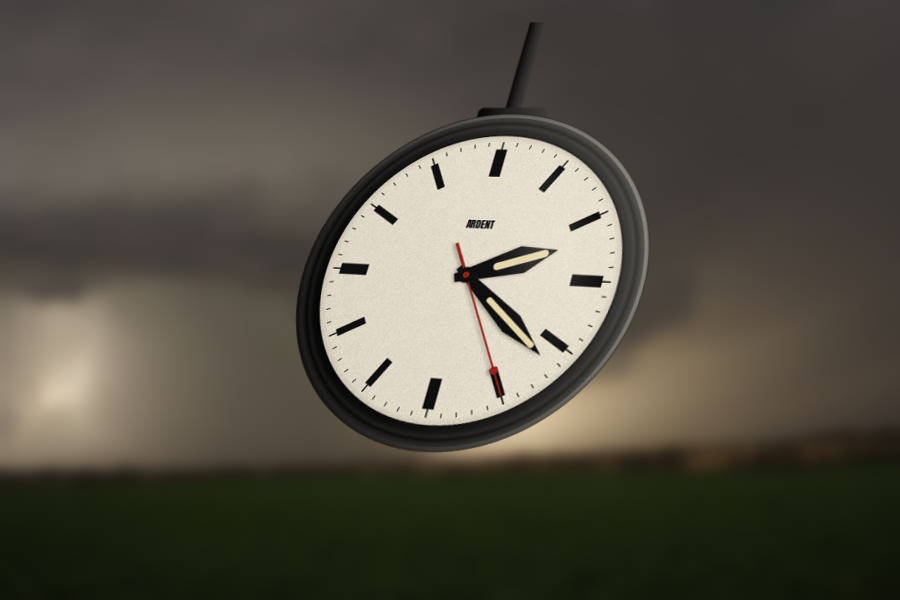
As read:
2.21.25
